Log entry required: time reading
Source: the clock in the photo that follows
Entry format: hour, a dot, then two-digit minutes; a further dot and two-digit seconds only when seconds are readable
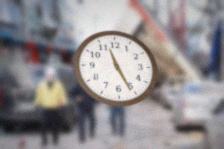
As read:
11.26
